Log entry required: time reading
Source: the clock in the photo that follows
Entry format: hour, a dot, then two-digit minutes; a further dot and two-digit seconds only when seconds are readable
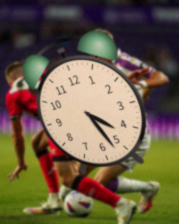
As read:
4.27
